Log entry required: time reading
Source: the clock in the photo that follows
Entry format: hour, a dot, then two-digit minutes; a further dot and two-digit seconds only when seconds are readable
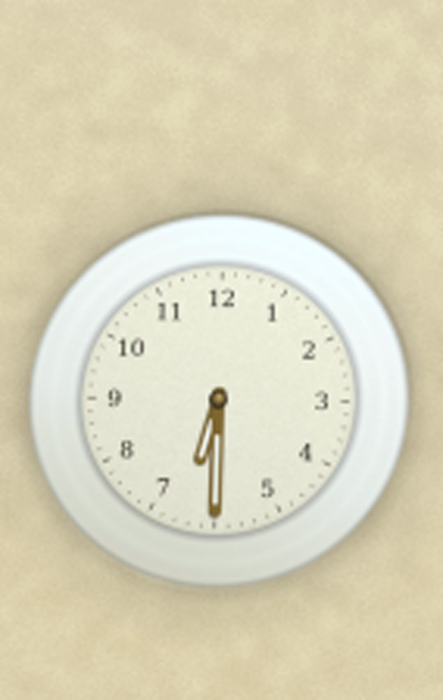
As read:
6.30
